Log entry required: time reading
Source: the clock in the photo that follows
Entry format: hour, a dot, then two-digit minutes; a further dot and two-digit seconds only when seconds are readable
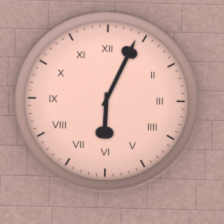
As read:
6.04
